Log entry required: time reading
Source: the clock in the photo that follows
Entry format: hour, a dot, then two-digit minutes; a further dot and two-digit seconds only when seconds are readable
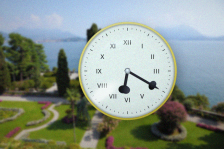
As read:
6.20
